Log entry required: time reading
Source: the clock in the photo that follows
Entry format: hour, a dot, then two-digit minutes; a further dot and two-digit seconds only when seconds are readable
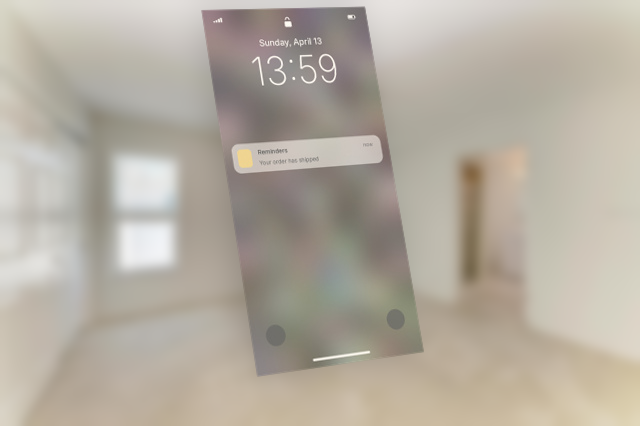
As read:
13.59
